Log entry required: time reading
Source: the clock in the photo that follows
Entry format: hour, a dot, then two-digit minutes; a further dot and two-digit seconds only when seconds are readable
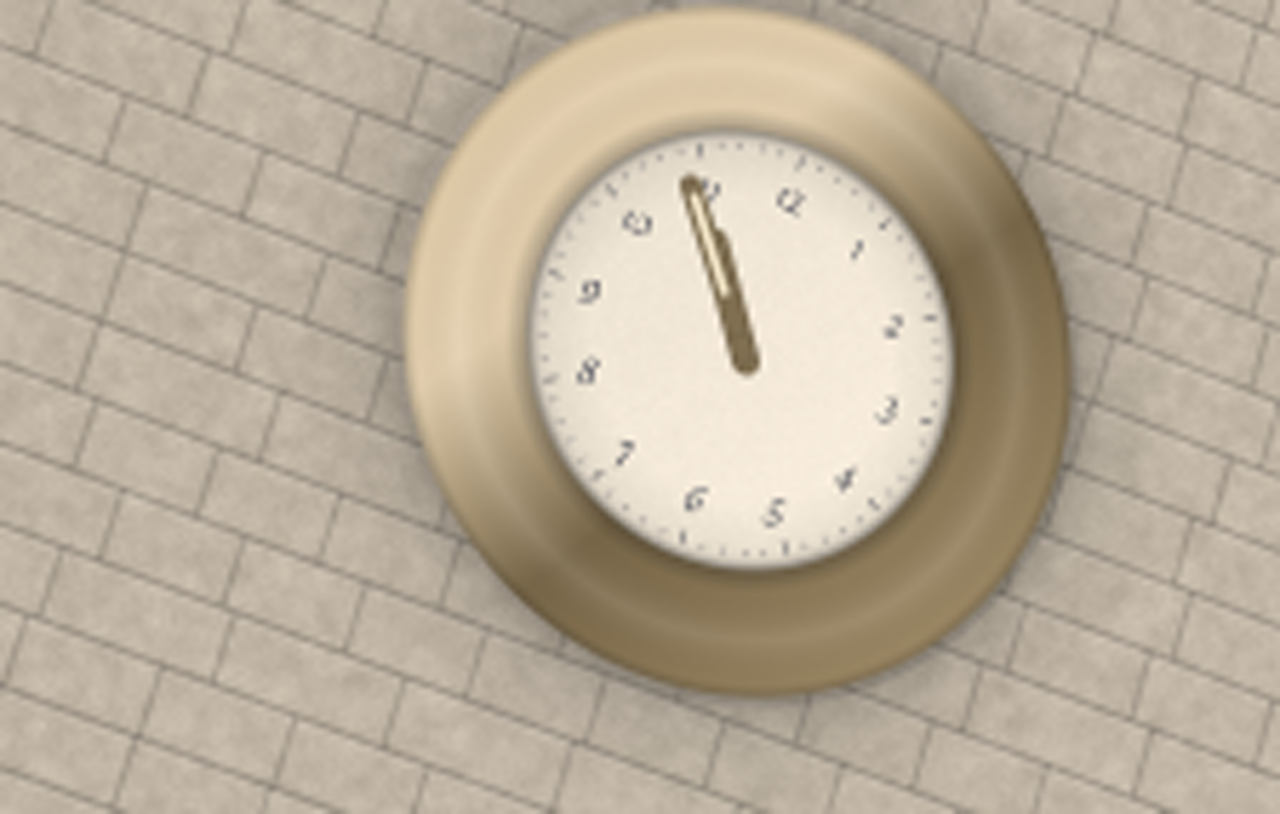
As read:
10.54
